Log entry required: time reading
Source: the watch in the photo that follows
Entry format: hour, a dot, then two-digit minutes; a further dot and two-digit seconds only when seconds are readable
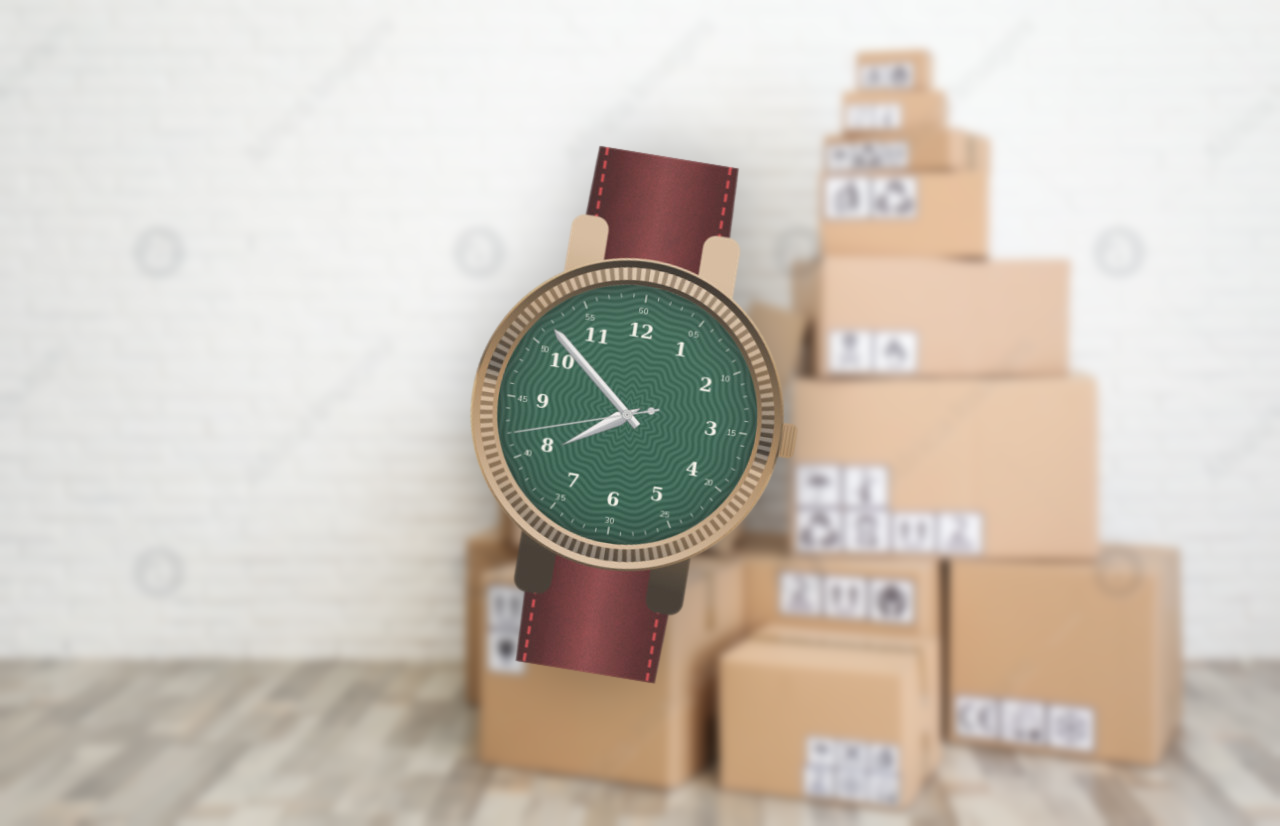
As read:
7.51.42
